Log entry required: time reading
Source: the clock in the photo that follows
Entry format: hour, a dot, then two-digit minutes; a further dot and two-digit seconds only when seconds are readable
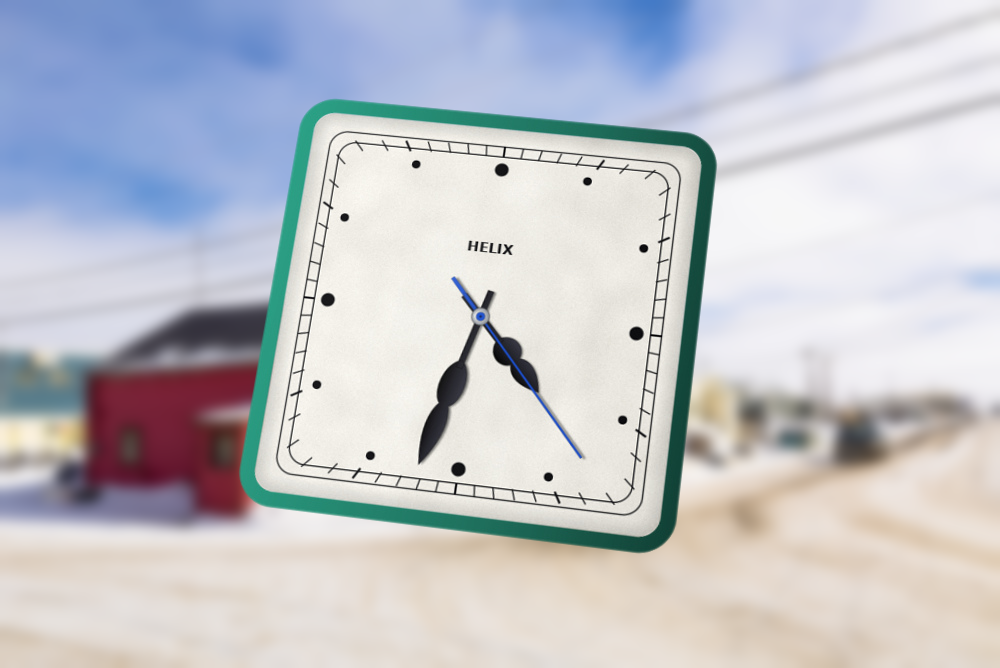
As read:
4.32.23
